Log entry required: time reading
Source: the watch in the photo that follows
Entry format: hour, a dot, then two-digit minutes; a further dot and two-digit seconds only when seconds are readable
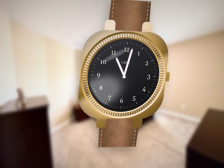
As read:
11.02
